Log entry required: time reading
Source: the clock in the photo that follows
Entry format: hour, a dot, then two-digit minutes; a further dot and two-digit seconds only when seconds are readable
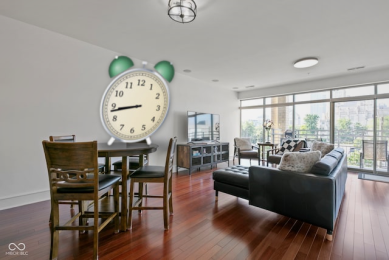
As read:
8.43
